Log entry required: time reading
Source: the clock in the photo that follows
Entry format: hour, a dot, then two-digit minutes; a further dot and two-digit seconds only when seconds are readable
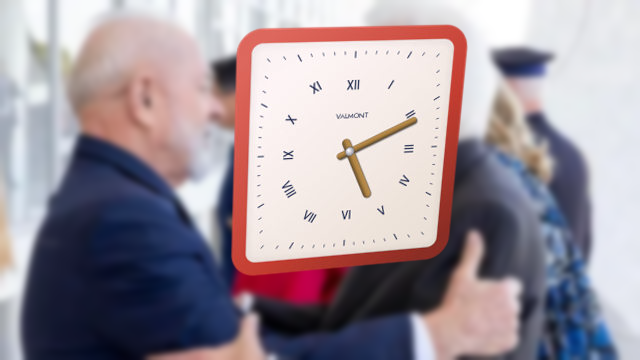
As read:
5.11
